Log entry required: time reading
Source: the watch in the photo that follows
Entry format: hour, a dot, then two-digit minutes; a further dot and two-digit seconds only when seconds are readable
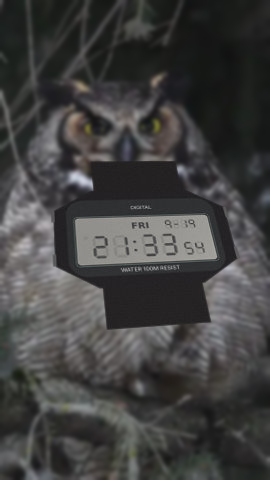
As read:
21.33.54
